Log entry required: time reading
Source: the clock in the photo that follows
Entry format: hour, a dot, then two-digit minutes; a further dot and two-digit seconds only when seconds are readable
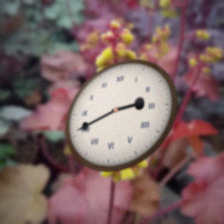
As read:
2.41
